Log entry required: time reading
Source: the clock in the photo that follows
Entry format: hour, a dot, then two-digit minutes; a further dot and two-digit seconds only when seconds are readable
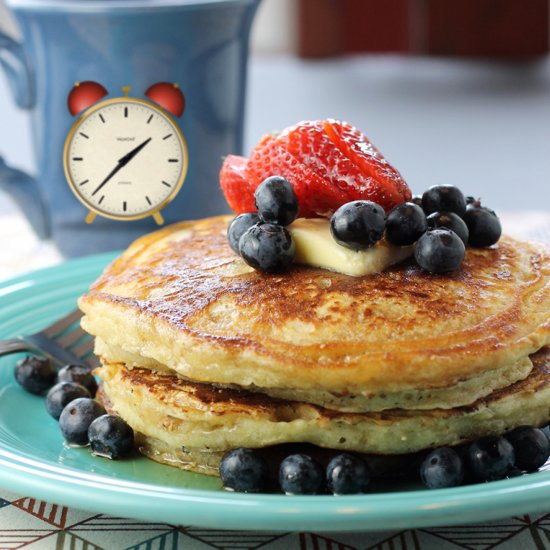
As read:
1.37
